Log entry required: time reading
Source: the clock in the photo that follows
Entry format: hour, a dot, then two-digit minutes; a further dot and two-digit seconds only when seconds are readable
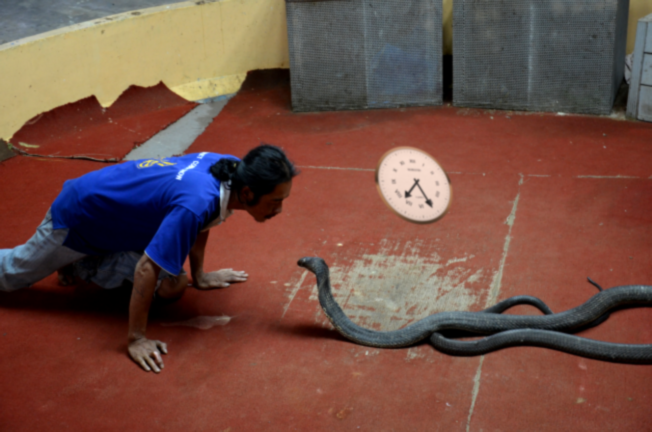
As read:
7.26
